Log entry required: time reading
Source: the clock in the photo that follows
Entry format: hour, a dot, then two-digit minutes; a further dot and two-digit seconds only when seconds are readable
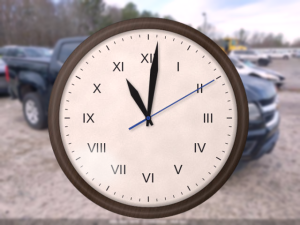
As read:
11.01.10
